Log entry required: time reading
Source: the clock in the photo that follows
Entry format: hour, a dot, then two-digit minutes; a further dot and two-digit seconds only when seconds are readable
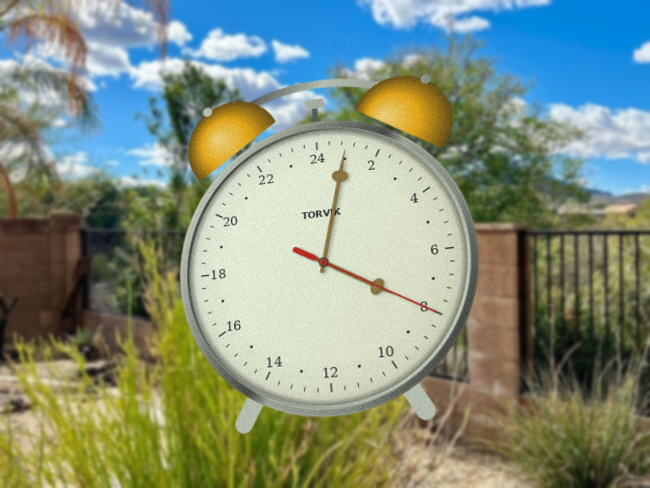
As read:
8.02.20
